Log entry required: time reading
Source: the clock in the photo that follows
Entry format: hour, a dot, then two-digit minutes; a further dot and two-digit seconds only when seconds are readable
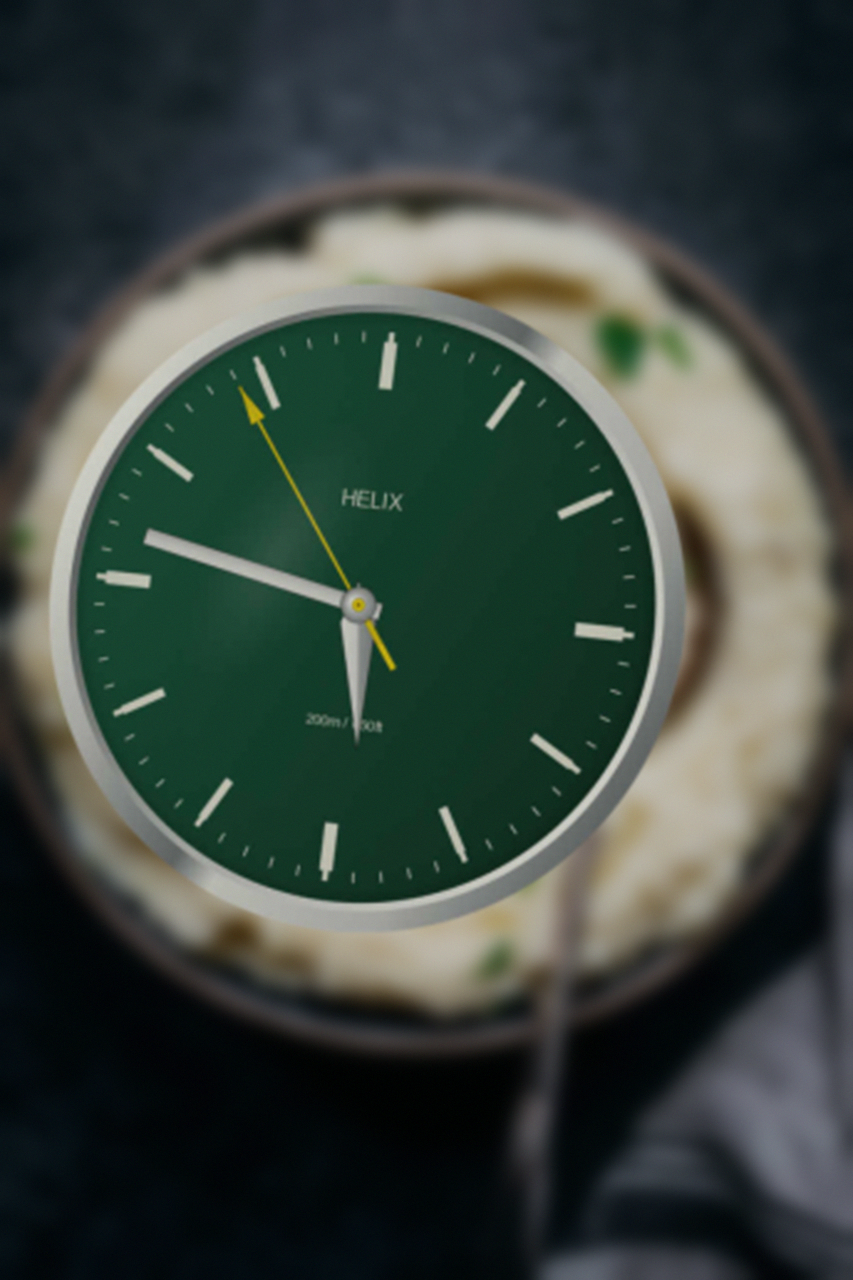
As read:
5.46.54
